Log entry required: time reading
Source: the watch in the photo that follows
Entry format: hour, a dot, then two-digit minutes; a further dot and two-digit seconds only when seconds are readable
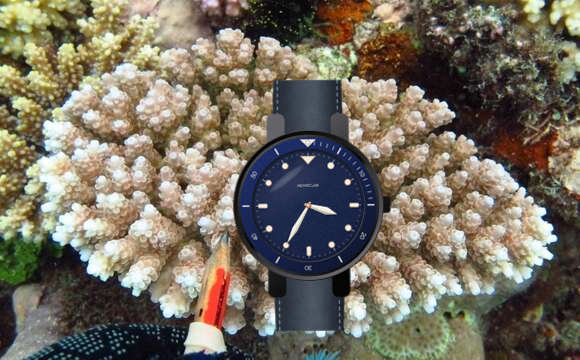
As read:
3.35
